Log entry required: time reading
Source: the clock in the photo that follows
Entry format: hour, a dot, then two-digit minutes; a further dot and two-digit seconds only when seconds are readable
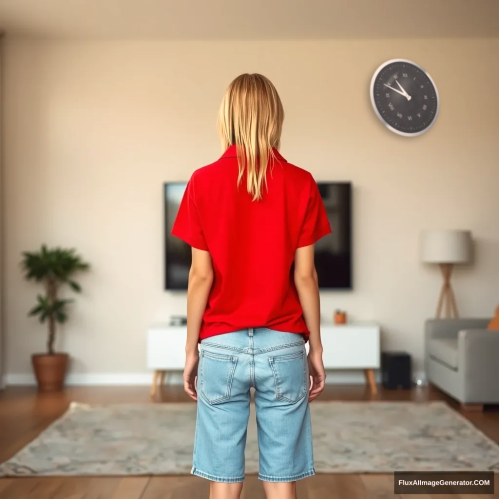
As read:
10.49
